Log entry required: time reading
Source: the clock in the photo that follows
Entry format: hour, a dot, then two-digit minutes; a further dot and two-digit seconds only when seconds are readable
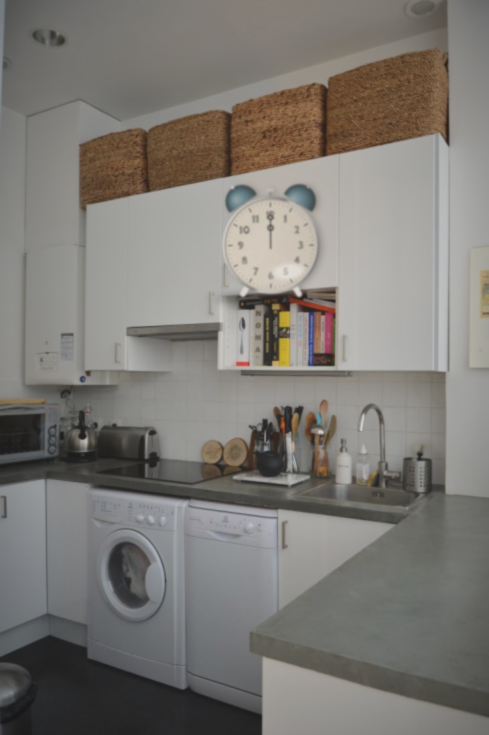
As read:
12.00
